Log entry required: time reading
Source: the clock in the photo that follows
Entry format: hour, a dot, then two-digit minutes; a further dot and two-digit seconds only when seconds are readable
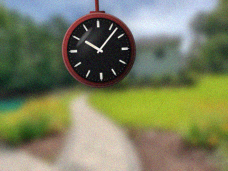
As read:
10.07
